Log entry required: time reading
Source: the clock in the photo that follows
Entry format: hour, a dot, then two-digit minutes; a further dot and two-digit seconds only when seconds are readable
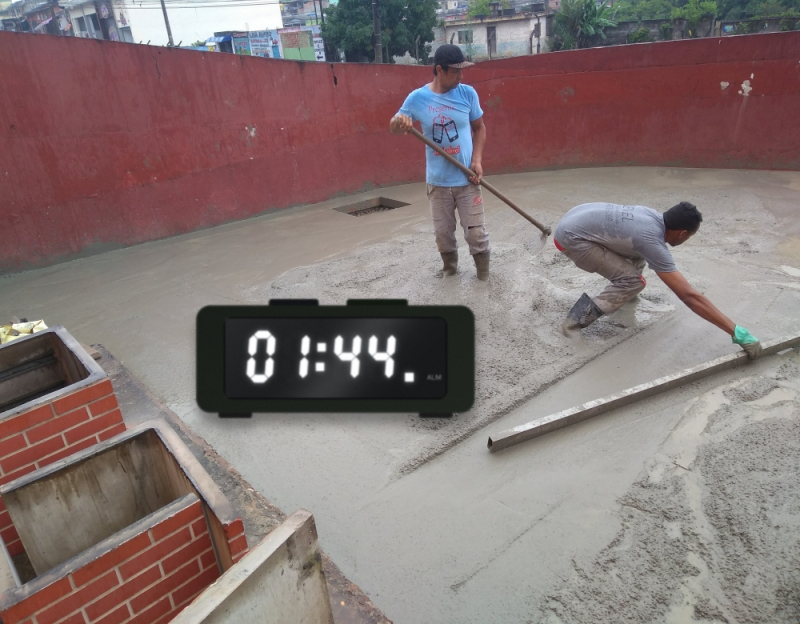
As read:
1.44
